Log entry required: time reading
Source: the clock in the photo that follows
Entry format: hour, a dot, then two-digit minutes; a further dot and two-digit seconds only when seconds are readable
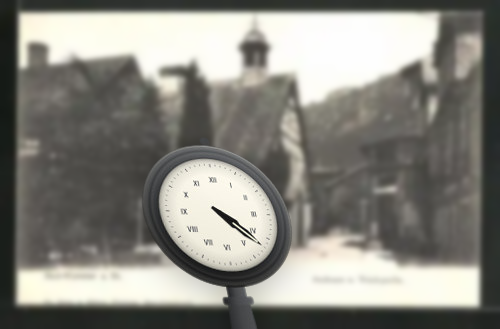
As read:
4.22
